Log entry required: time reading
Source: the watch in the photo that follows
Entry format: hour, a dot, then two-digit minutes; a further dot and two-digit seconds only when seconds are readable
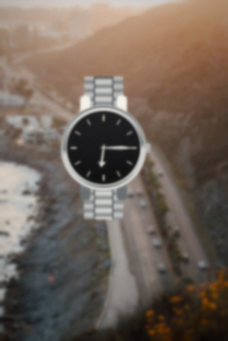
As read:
6.15
